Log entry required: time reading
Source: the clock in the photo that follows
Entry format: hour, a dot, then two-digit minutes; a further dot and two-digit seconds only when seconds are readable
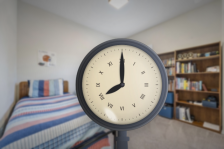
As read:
8.00
